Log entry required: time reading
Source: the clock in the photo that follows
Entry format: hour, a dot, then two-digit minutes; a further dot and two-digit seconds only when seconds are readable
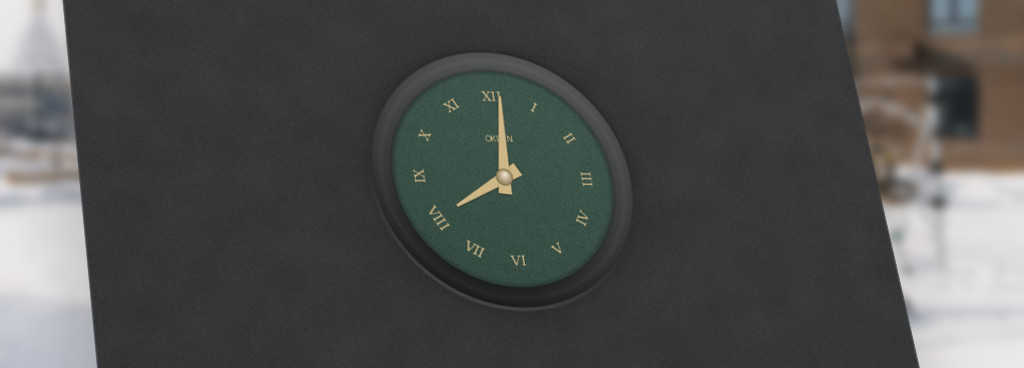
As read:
8.01
